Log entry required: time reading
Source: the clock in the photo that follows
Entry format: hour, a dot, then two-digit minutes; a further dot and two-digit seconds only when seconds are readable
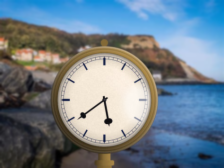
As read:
5.39
